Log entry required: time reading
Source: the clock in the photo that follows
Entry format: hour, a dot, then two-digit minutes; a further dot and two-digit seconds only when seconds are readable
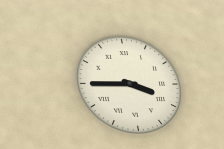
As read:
3.45
